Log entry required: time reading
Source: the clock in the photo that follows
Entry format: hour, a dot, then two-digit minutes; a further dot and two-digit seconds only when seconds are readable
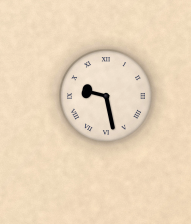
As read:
9.28
